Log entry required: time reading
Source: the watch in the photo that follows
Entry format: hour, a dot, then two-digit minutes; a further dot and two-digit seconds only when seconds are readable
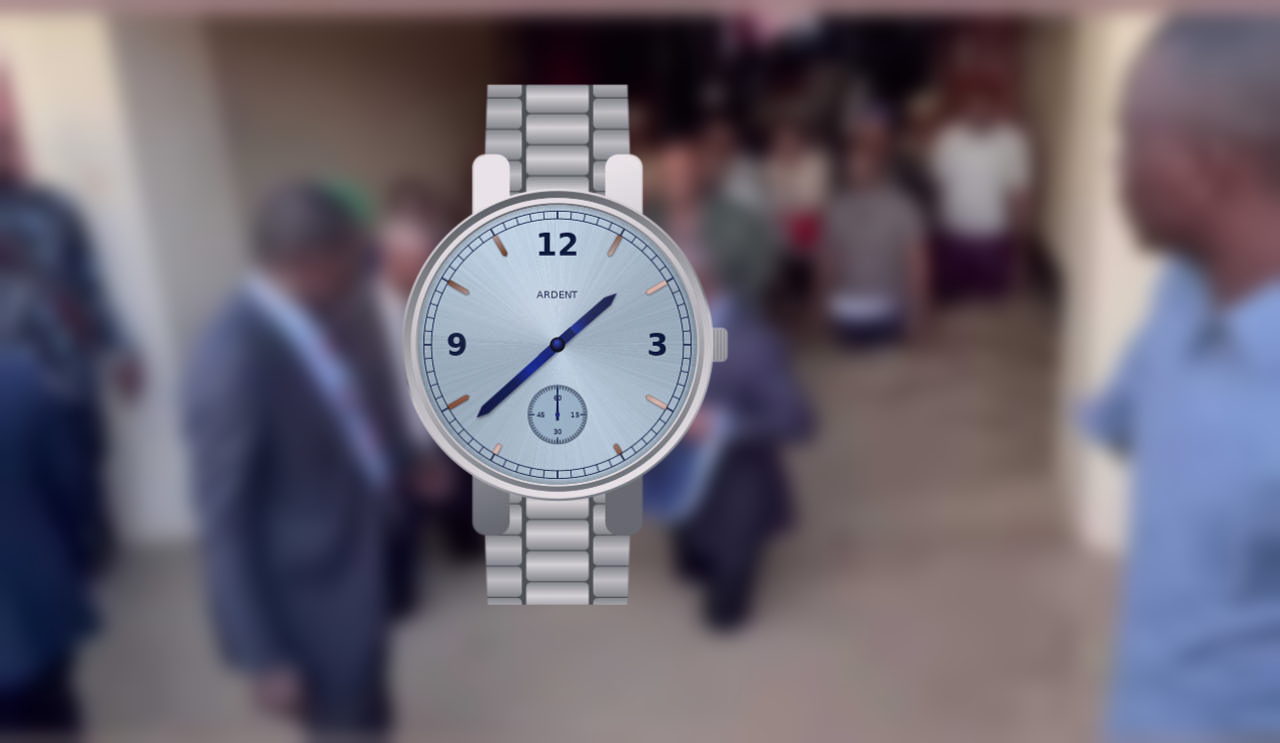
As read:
1.38
